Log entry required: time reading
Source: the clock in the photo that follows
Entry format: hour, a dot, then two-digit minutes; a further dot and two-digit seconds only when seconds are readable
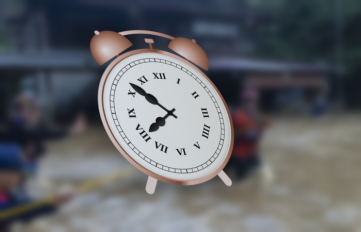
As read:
7.52
